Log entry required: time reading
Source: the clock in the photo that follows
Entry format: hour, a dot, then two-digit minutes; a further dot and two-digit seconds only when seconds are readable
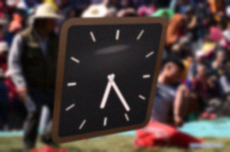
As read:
6.24
